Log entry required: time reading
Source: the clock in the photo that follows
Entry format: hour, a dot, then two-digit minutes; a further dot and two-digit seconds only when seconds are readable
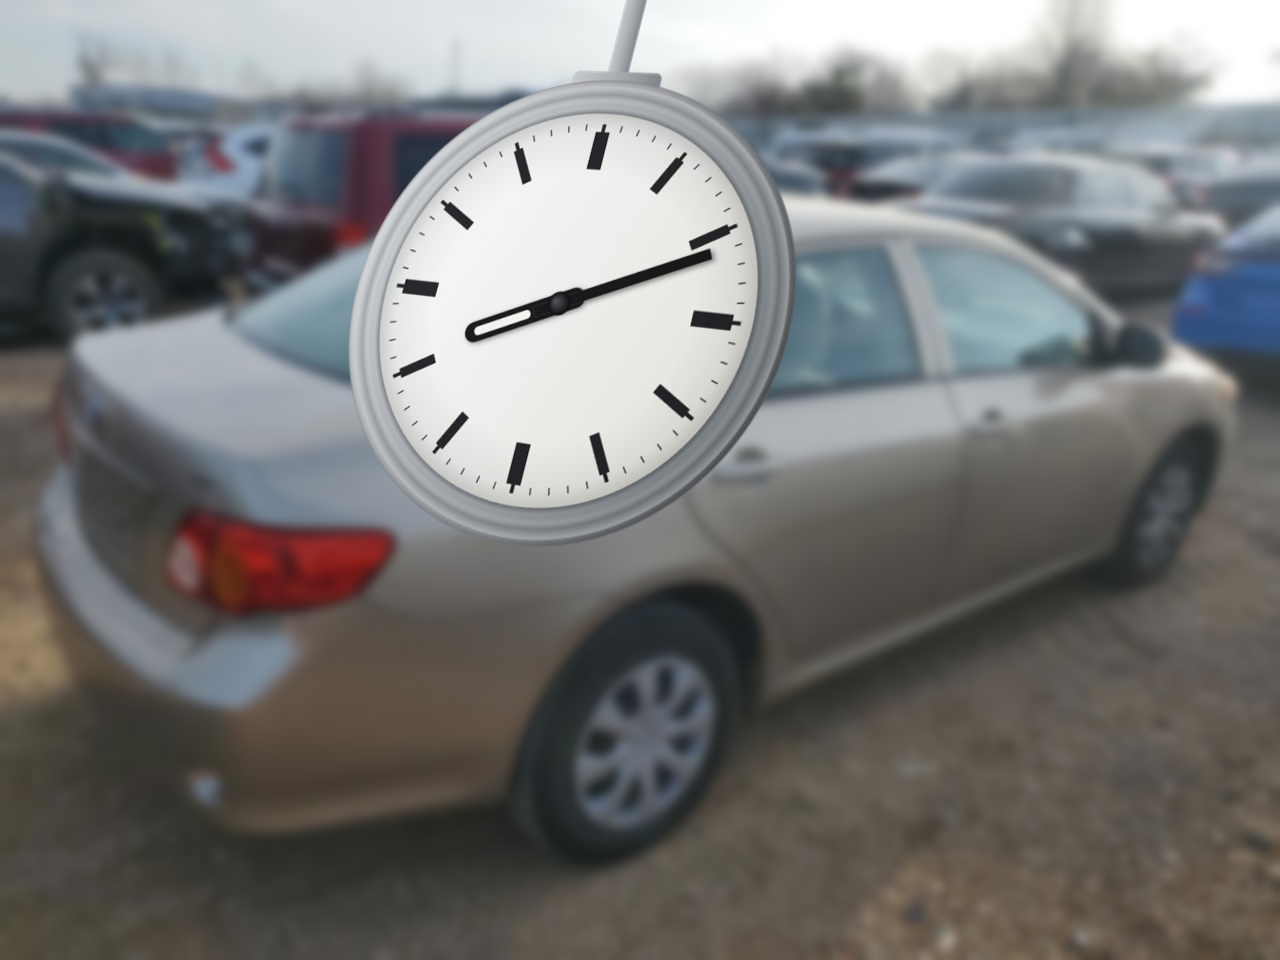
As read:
8.11
